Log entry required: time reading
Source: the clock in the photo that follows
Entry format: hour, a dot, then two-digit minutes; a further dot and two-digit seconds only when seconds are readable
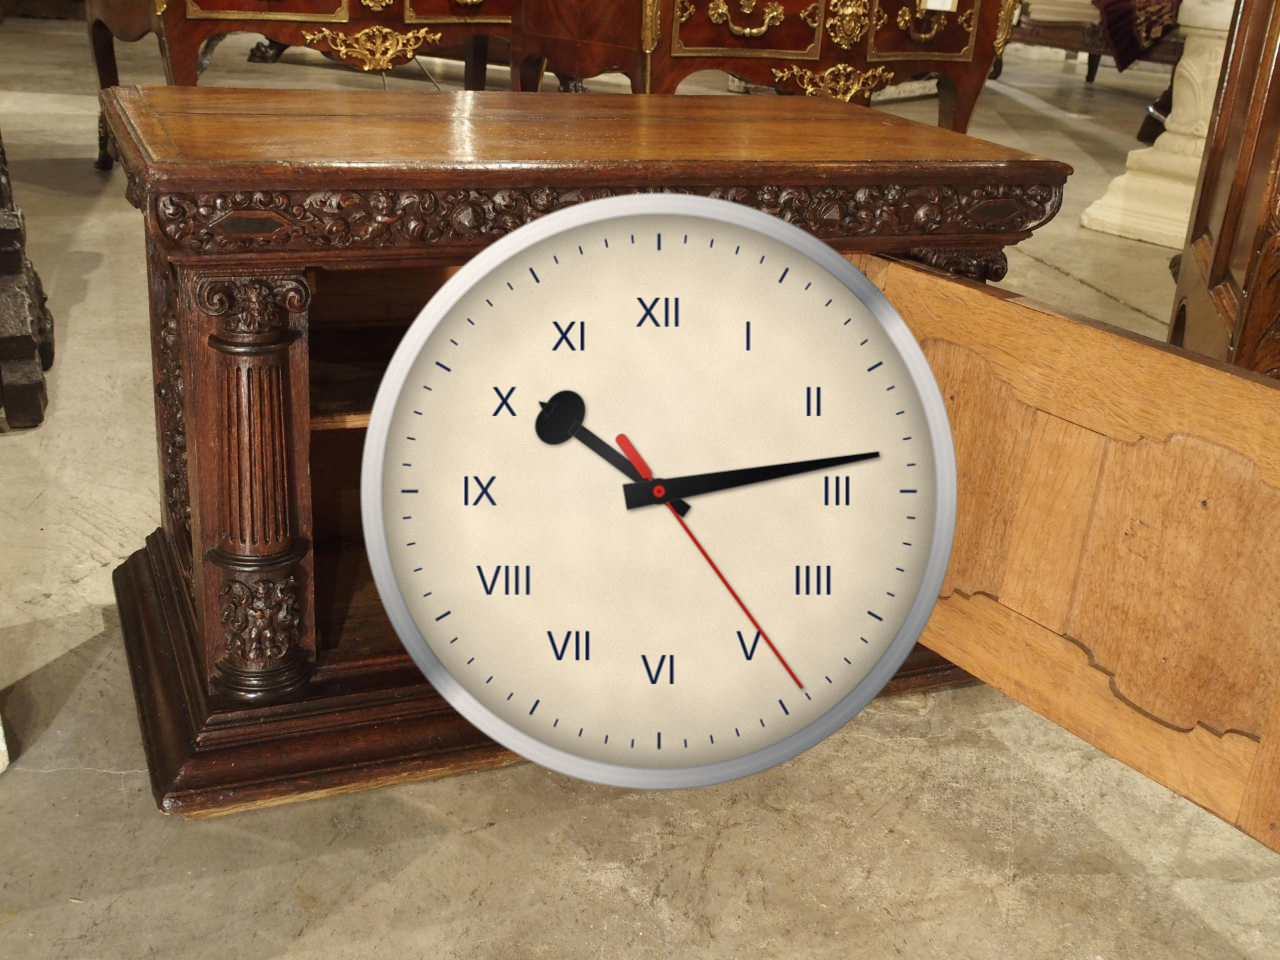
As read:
10.13.24
